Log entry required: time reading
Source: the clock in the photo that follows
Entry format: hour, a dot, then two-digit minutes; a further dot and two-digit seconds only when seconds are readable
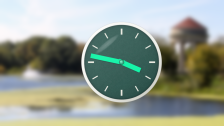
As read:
3.47
